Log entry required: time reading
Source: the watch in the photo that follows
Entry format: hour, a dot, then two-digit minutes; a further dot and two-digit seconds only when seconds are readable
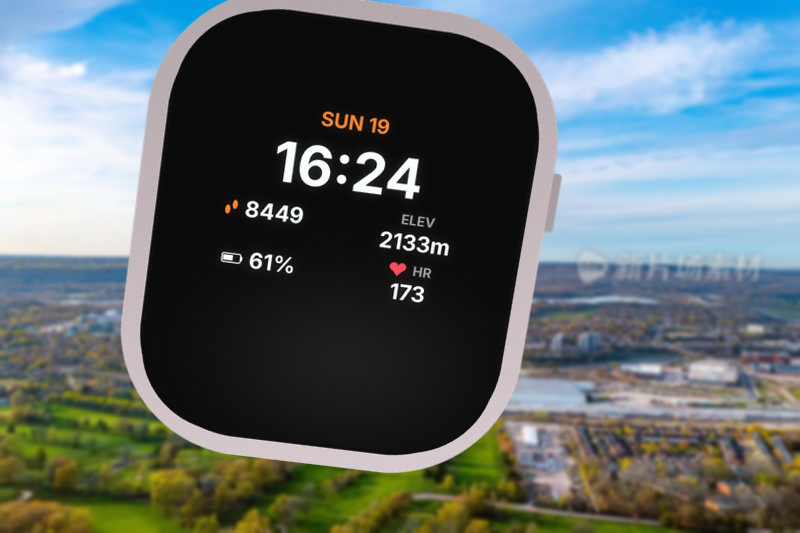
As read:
16.24
